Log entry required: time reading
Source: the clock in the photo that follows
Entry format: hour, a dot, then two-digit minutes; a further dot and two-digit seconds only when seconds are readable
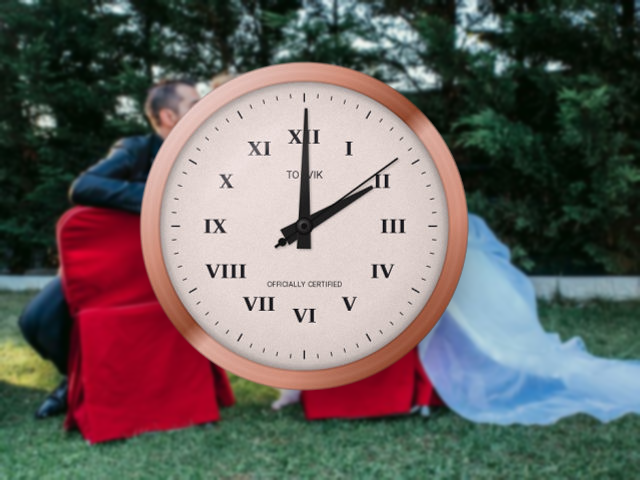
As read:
2.00.09
